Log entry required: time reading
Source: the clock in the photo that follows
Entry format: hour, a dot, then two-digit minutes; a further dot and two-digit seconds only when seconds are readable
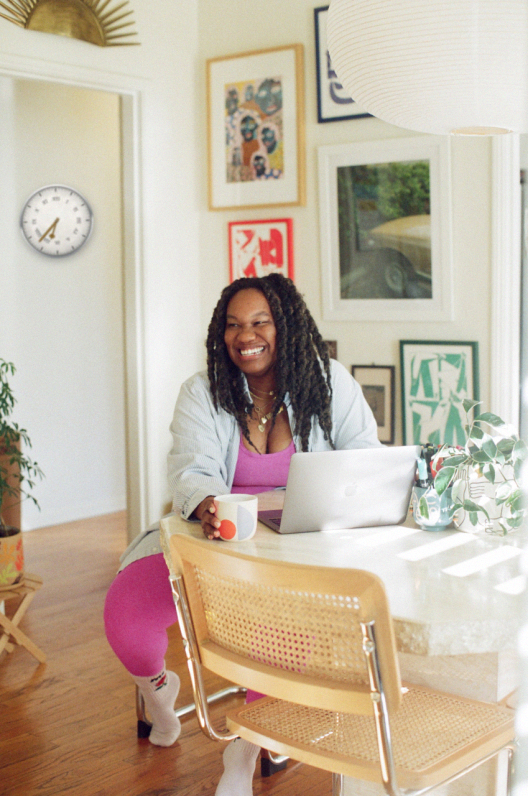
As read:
6.37
